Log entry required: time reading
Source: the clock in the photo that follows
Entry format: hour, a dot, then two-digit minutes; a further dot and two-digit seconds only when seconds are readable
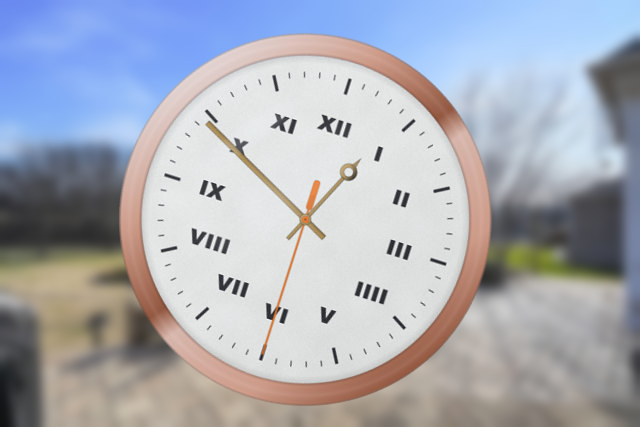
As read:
12.49.30
